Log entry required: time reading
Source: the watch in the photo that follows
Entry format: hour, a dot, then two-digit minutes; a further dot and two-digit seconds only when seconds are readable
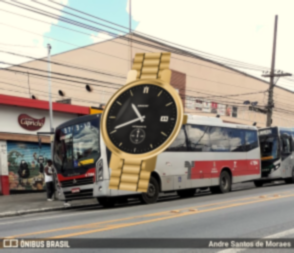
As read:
10.41
